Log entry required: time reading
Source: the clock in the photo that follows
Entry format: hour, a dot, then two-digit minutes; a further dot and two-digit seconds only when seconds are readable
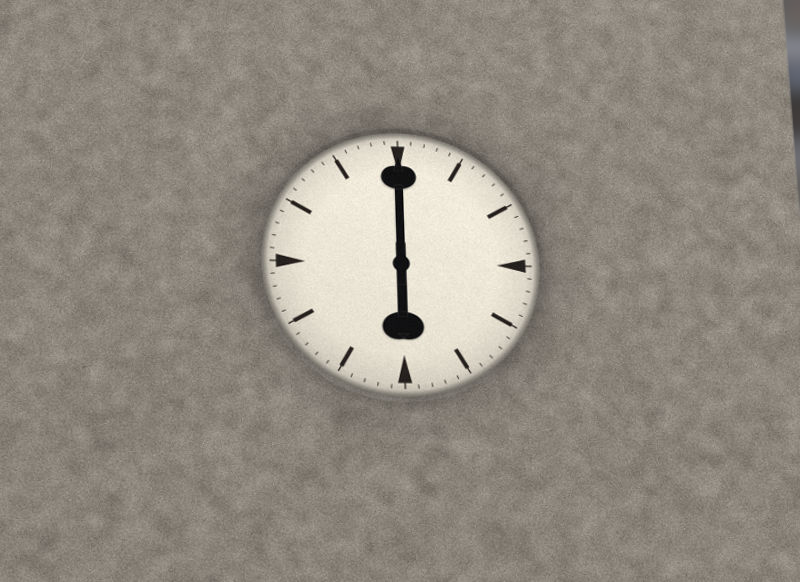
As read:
6.00
